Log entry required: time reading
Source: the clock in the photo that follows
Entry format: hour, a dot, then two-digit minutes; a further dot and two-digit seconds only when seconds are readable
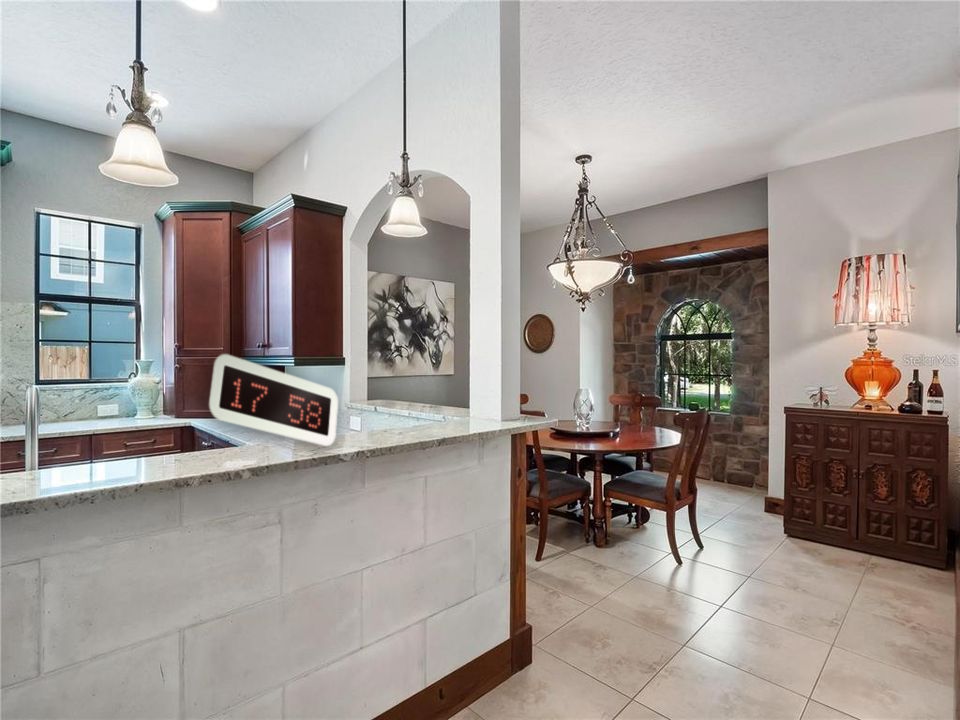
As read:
17.58
